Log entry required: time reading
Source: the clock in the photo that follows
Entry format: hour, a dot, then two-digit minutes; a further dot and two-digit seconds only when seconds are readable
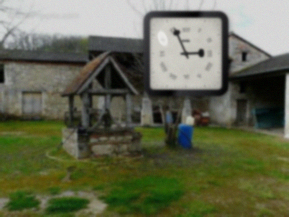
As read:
2.56
